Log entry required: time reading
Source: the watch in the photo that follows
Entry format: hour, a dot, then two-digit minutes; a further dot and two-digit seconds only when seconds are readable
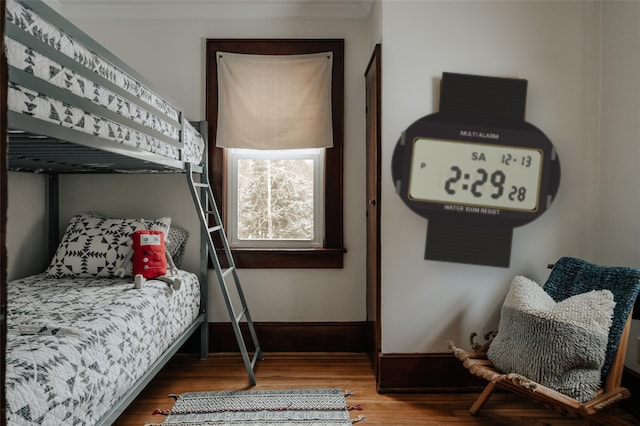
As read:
2.29.28
